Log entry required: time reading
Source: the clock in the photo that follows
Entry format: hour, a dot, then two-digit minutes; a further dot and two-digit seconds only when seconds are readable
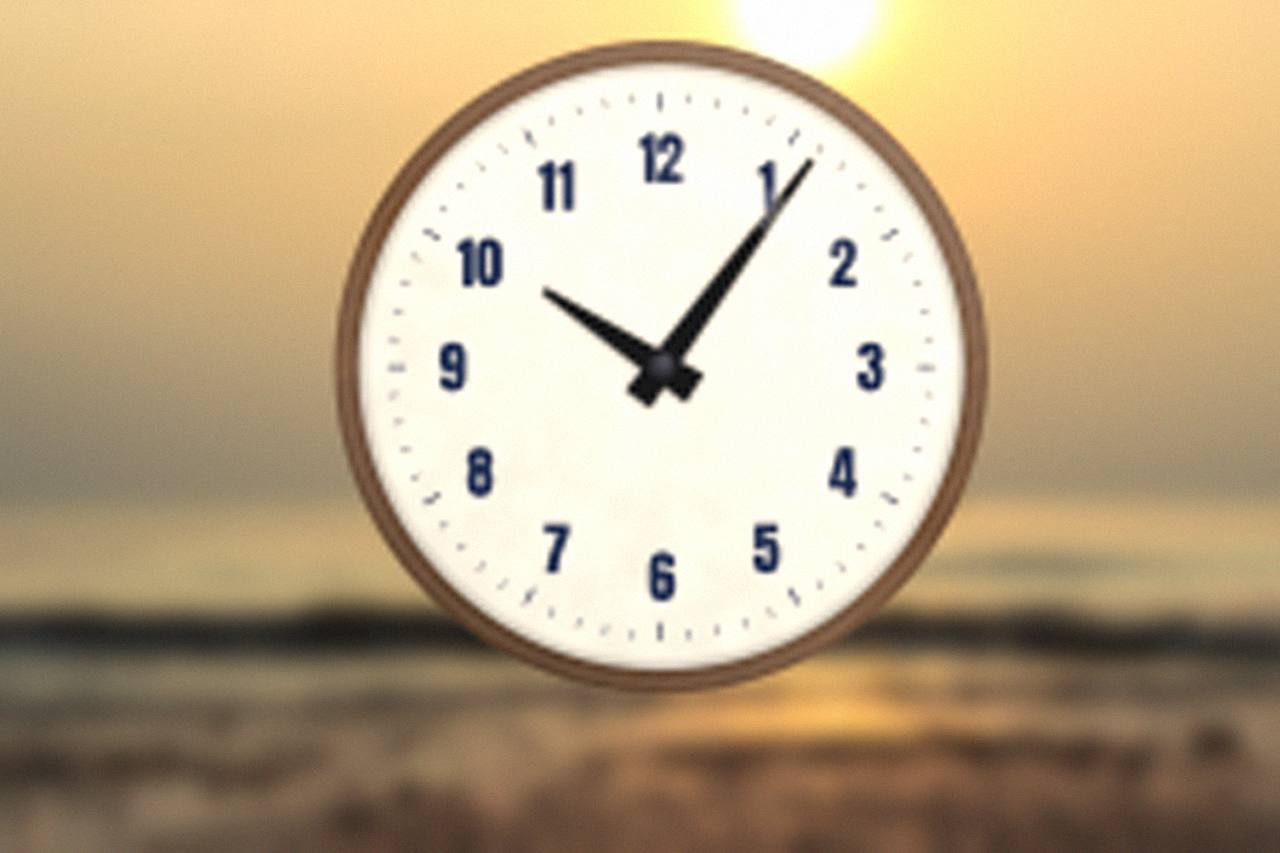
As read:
10.06
